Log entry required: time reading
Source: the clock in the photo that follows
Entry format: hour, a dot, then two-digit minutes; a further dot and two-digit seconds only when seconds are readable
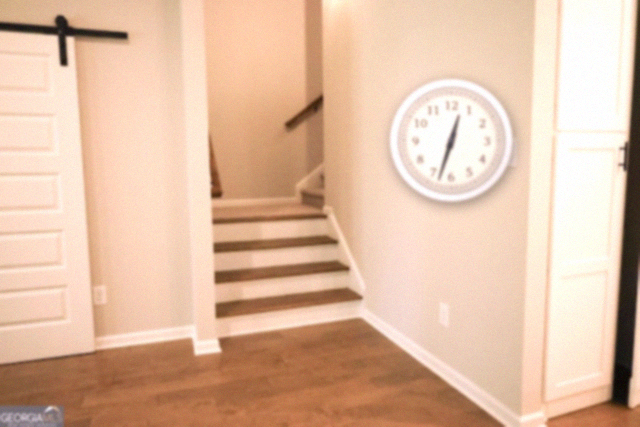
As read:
12.33
